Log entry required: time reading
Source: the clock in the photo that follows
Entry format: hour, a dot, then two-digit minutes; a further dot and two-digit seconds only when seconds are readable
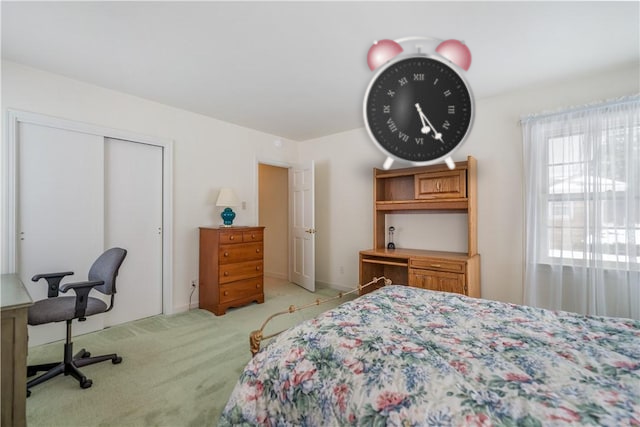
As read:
5.24
